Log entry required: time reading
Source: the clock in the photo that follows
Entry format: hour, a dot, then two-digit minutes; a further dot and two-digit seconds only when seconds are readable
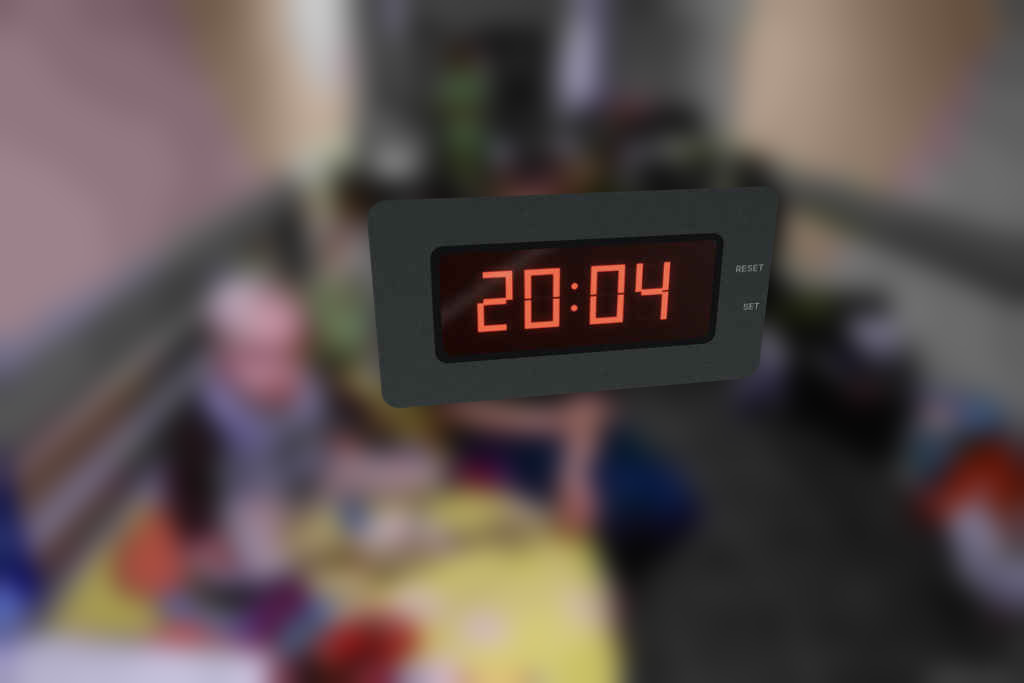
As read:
20.04
